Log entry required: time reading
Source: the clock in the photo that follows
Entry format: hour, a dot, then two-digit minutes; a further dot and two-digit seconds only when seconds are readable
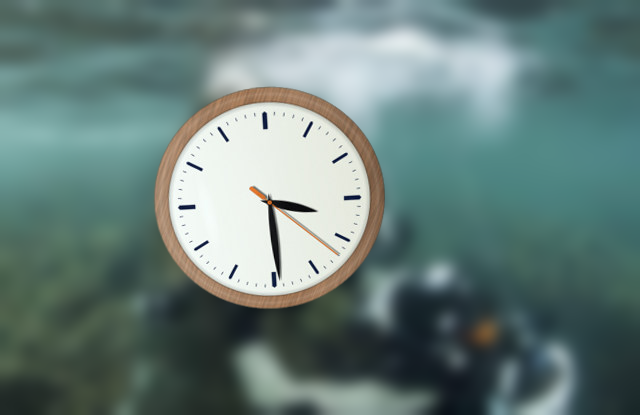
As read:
3.29.22
